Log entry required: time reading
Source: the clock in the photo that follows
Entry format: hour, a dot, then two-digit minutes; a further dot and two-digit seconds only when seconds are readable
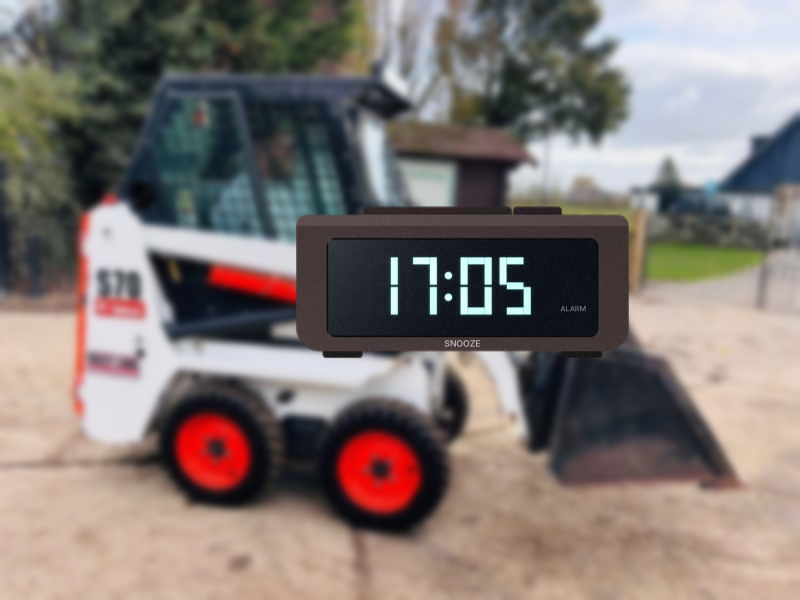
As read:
17.05
